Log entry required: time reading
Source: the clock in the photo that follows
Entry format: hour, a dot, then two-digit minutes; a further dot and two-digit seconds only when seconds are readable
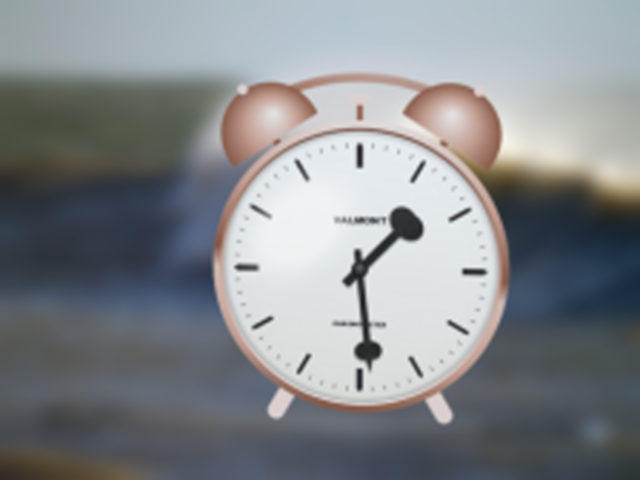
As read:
1.29
